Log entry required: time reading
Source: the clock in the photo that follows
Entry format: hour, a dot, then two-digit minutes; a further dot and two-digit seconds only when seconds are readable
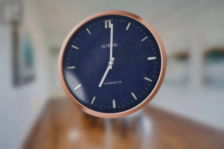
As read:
7.01
